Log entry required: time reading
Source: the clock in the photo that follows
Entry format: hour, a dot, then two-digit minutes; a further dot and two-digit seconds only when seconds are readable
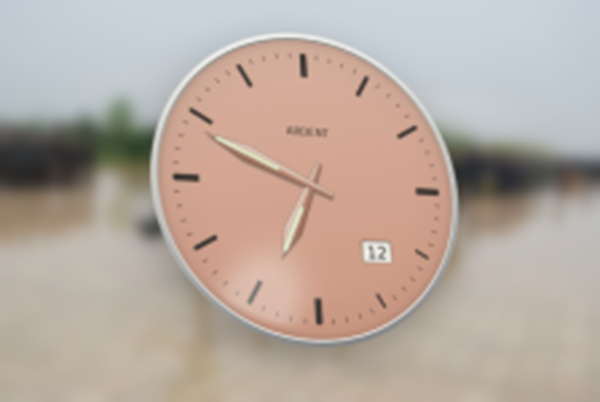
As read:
6.49
